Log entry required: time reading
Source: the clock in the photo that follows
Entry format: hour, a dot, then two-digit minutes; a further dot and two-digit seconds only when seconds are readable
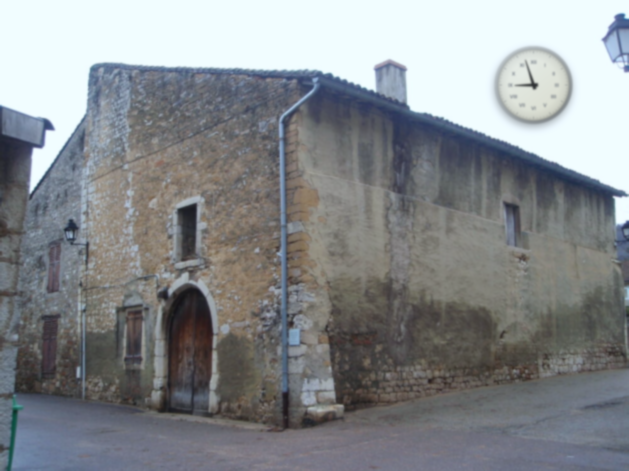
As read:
8.57
